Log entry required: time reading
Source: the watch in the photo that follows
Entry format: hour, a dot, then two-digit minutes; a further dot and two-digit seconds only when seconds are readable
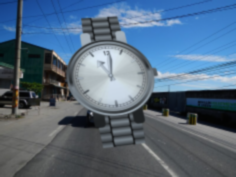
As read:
11.01
